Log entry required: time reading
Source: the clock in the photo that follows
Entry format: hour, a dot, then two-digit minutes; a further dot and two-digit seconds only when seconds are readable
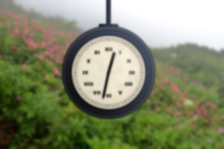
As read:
12.32
